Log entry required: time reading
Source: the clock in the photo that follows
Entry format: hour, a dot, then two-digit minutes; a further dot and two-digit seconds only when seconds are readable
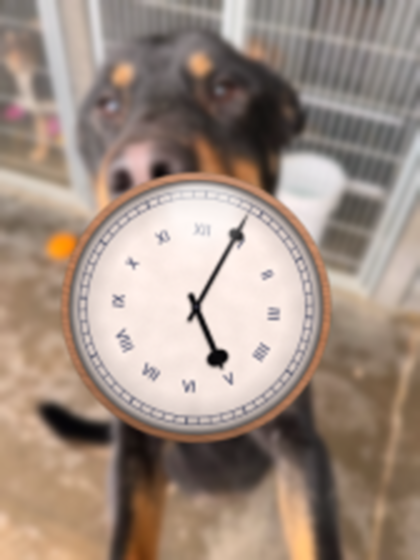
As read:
5.04
